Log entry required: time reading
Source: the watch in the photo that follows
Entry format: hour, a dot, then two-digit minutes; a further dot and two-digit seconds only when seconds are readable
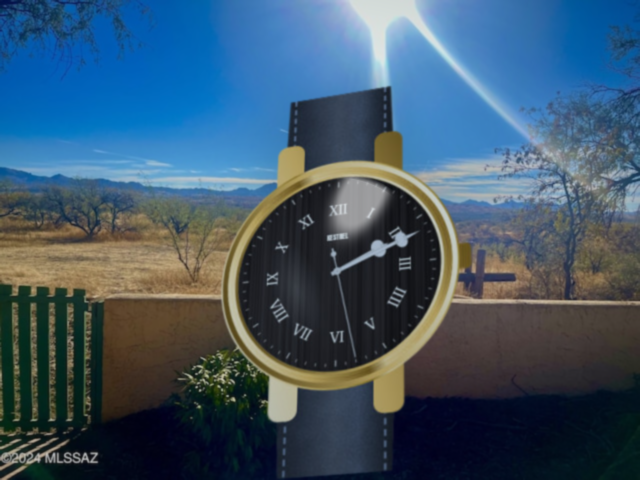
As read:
2.11.28
